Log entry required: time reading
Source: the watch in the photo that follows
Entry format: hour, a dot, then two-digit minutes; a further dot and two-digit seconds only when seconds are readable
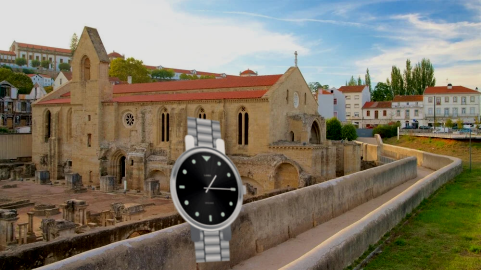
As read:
1.15
